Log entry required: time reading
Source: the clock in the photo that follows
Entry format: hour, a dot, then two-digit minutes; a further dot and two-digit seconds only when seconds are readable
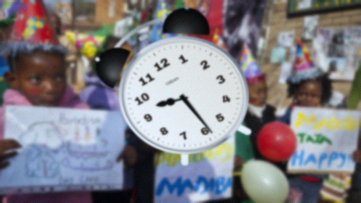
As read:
9.29
